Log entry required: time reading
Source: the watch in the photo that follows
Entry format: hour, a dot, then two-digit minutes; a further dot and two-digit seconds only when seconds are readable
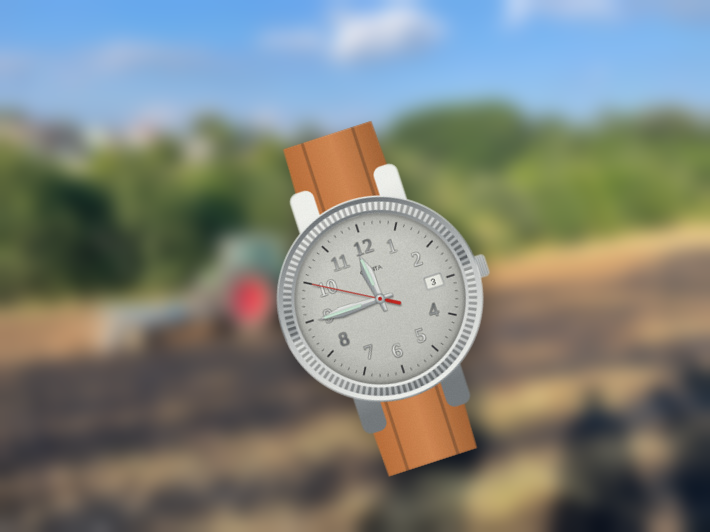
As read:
11.44.50
